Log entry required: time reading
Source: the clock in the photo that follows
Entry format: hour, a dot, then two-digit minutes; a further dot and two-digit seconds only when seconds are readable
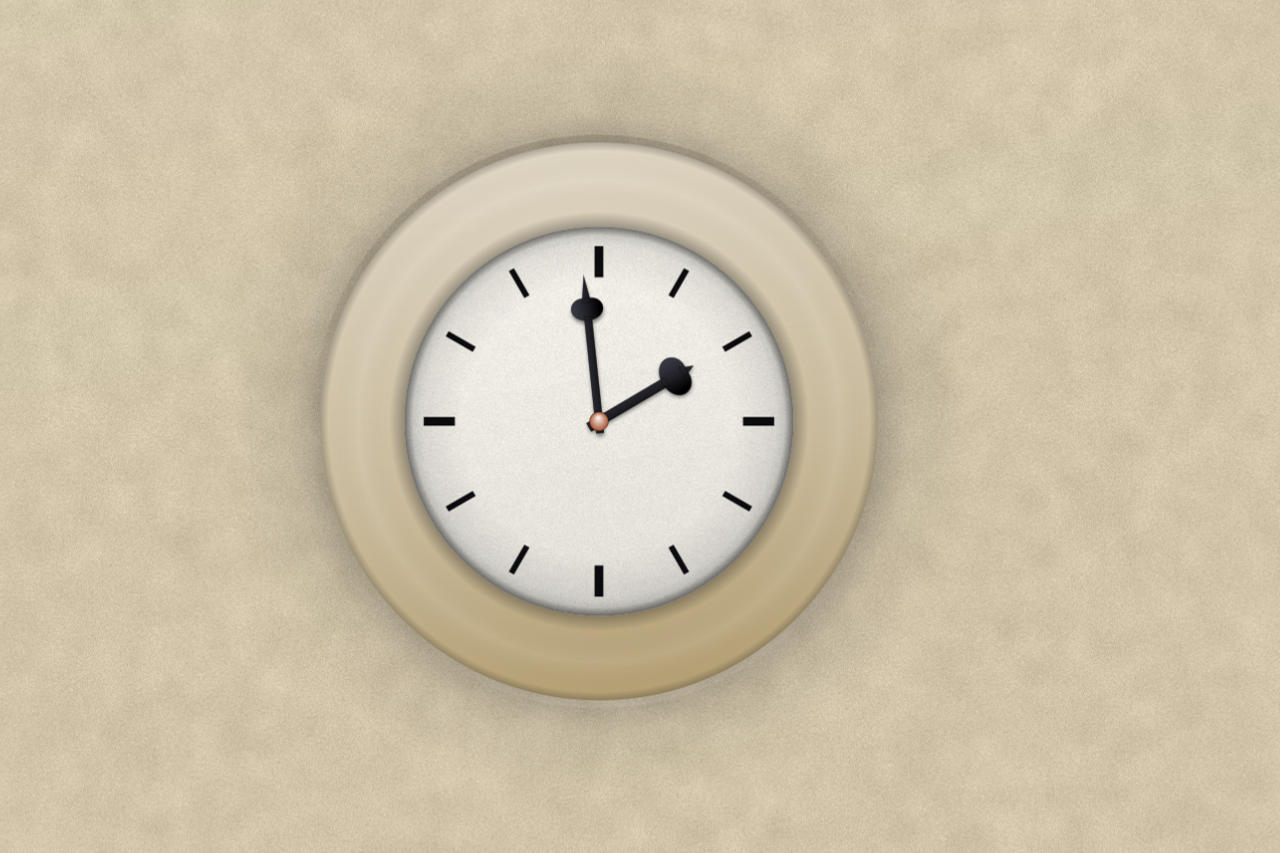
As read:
1.59
